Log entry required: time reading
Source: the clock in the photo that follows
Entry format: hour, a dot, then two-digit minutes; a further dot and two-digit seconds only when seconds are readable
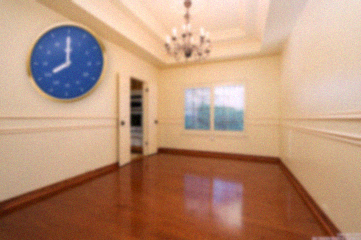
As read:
8.00
